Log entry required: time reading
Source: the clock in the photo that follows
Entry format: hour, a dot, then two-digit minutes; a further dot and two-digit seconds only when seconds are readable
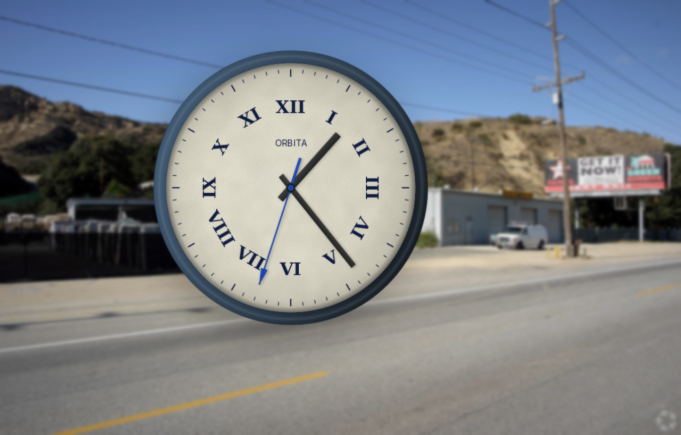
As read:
1.23.33
